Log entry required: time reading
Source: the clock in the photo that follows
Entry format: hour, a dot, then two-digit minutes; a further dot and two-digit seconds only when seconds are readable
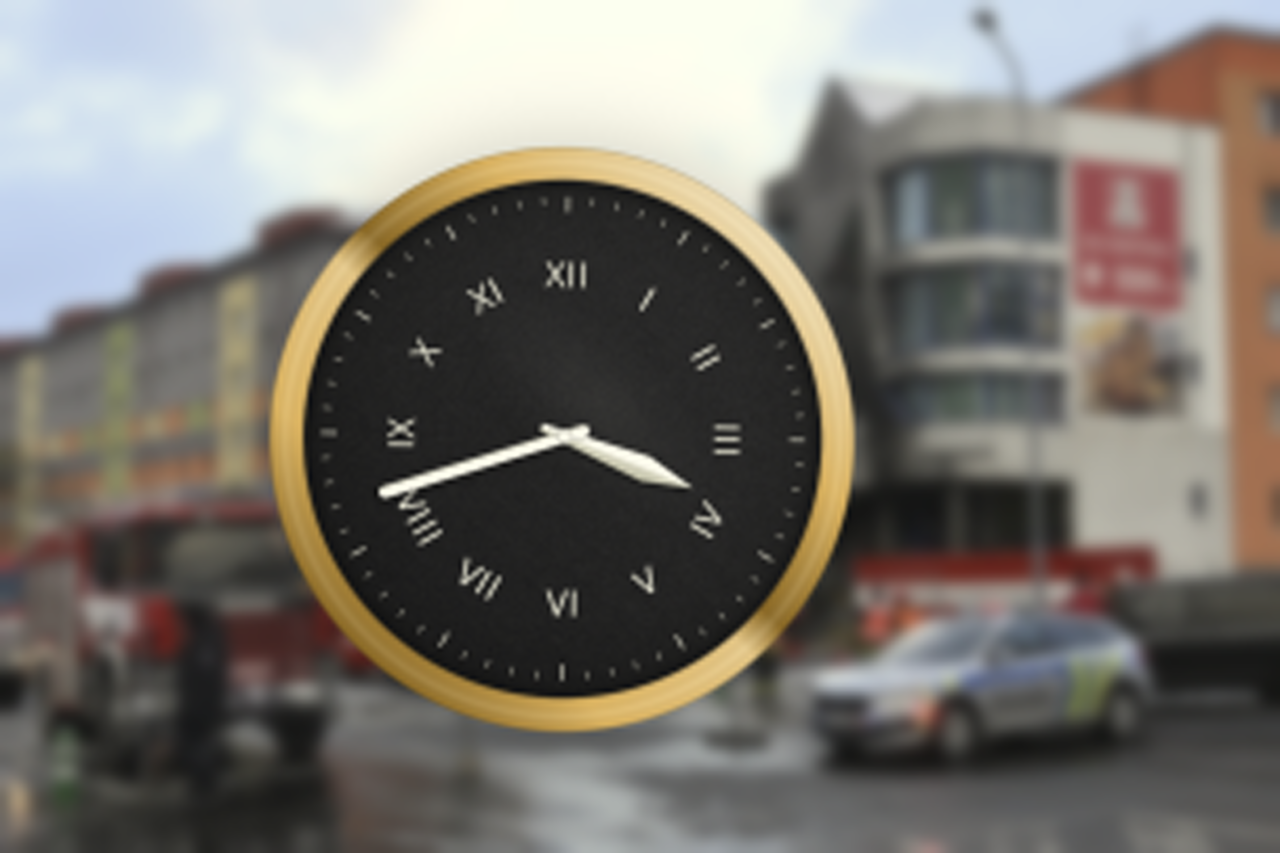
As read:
3.42
